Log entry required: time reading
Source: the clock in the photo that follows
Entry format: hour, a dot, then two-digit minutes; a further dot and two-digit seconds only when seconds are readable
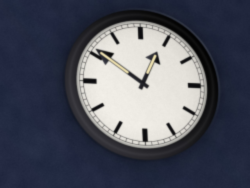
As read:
12.51
